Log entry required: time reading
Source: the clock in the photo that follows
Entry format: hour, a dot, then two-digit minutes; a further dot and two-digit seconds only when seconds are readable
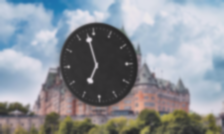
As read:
6.58
